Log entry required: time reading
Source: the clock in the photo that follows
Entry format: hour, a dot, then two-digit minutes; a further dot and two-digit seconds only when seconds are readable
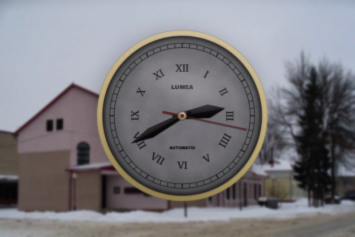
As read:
2.40.17
